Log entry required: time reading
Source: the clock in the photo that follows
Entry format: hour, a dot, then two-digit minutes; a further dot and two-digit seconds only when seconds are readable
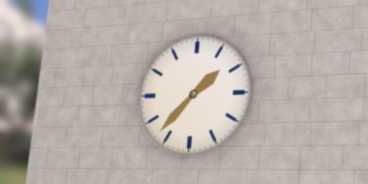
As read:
1.37
